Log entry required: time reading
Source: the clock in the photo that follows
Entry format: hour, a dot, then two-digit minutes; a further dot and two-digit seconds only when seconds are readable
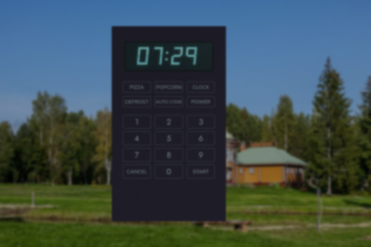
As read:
7.29
